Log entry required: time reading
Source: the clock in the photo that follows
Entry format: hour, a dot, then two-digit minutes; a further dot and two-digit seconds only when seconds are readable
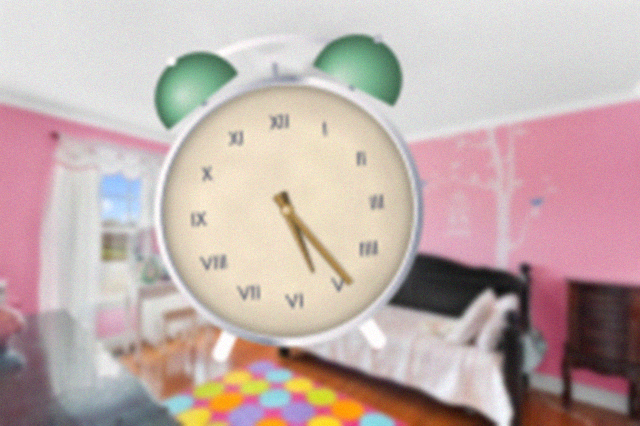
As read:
5.24
